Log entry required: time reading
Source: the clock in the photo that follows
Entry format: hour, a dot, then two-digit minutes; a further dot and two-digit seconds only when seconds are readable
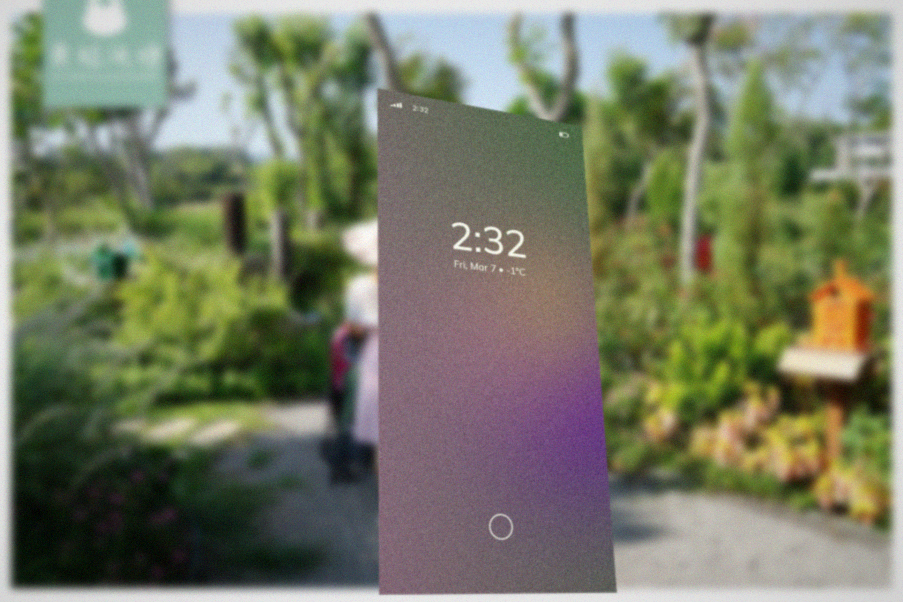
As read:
2.32
